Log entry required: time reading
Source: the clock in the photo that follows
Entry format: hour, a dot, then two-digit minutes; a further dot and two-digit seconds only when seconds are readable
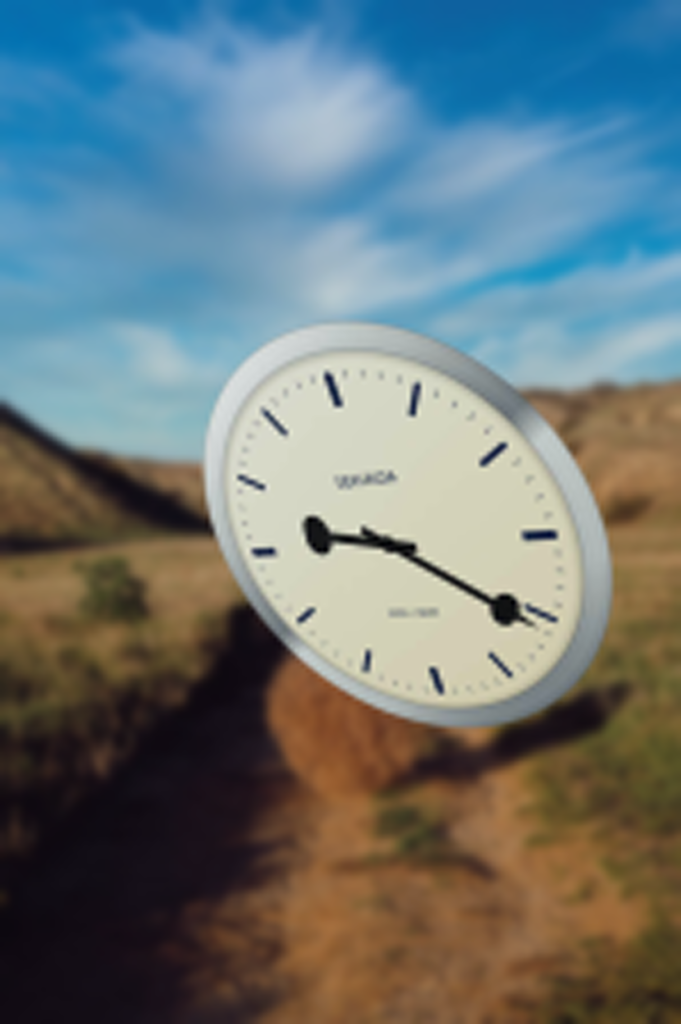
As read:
9.21
